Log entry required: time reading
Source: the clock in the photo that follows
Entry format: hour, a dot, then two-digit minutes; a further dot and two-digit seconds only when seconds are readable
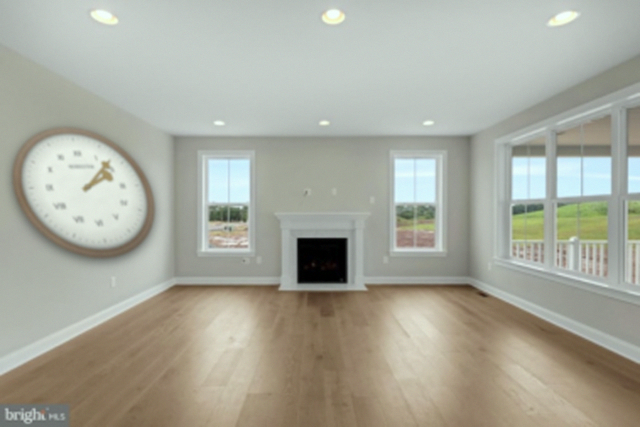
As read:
2.08
